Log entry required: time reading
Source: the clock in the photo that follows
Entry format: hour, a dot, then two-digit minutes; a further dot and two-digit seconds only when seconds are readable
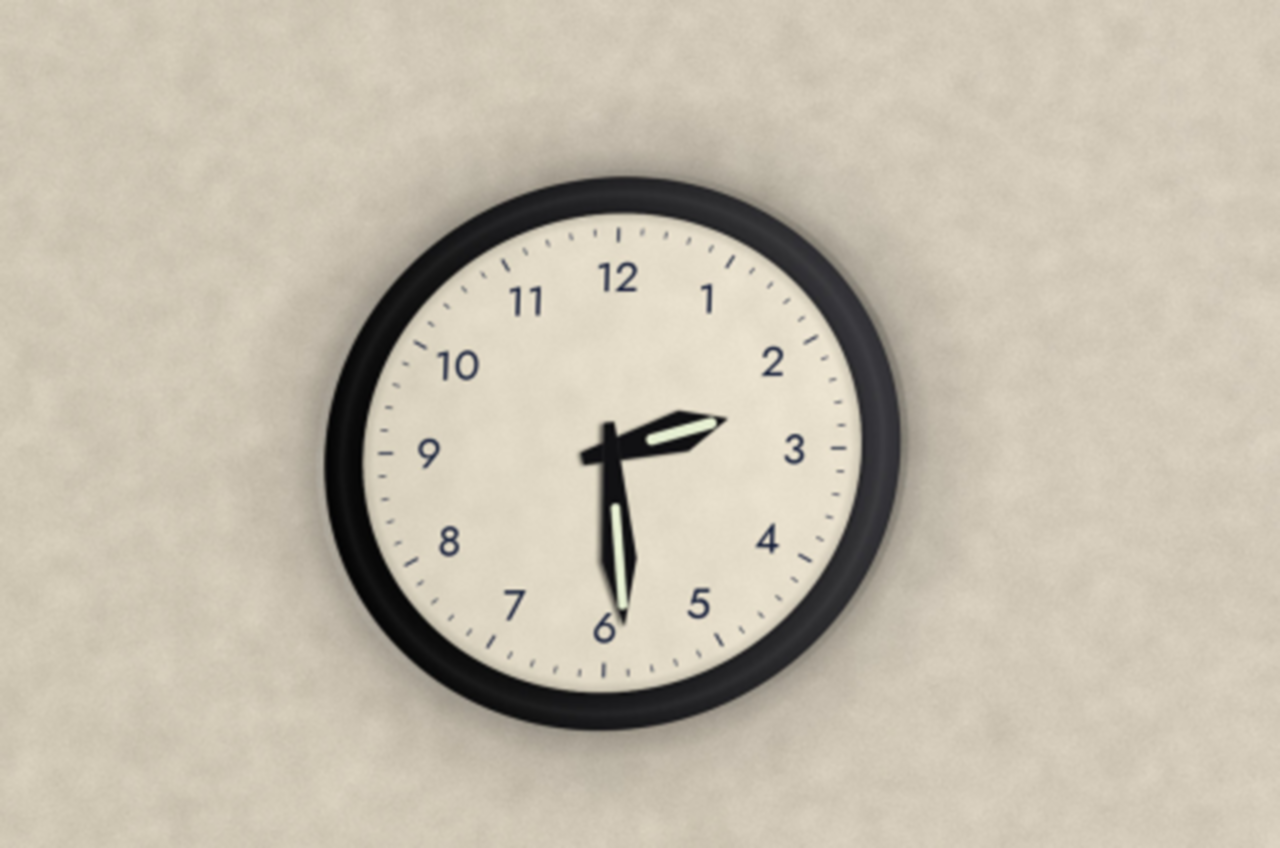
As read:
2.29
